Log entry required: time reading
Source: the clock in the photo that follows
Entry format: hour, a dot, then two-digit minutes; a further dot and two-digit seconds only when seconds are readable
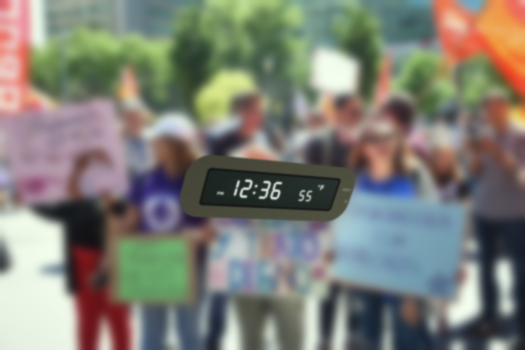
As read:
12.36
